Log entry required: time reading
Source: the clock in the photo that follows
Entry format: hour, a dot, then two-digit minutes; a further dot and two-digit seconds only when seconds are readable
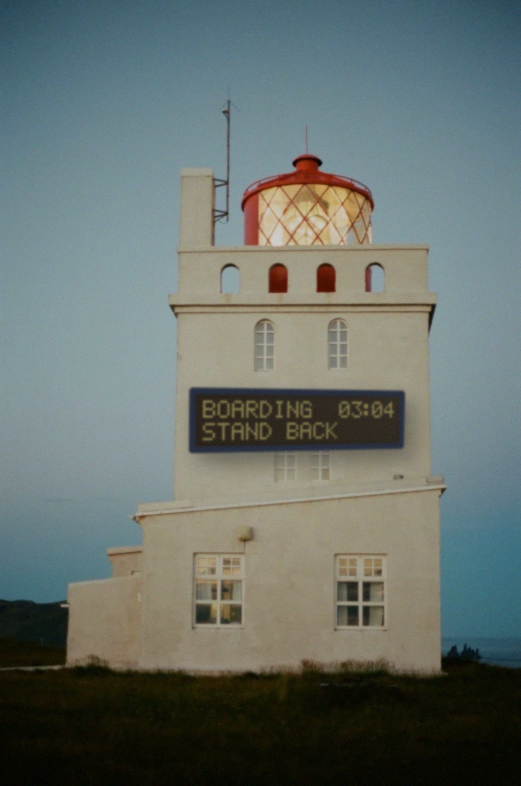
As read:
3.04
